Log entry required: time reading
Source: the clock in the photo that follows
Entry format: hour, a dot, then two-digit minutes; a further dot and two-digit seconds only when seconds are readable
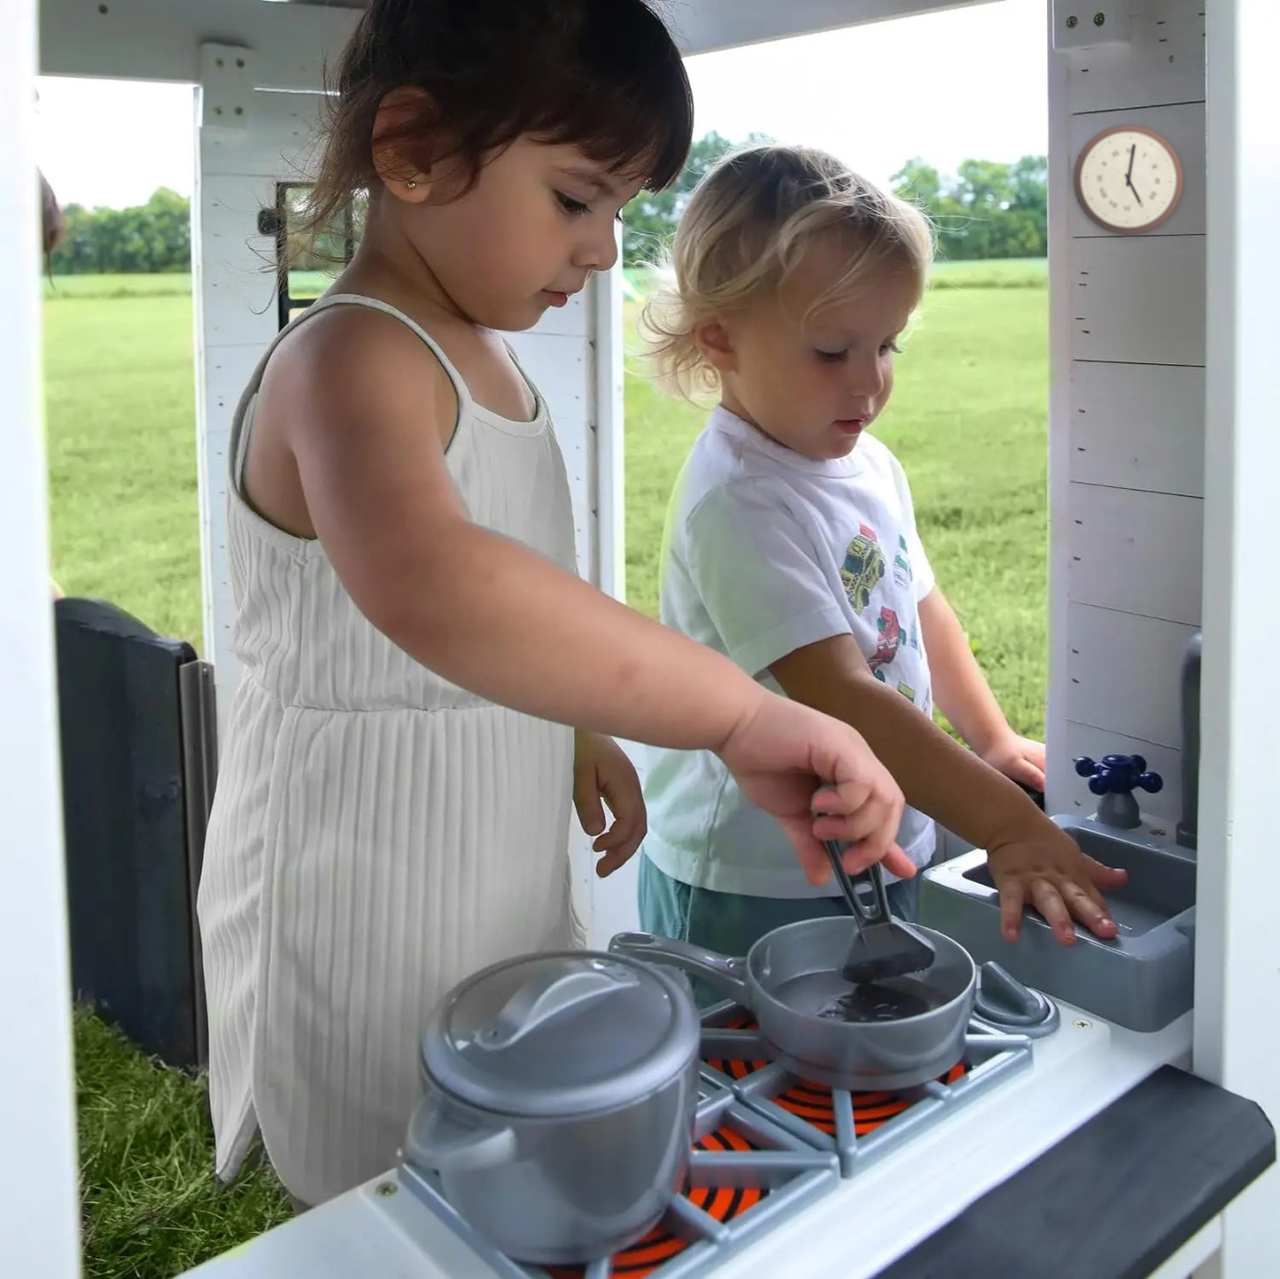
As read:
5.01
